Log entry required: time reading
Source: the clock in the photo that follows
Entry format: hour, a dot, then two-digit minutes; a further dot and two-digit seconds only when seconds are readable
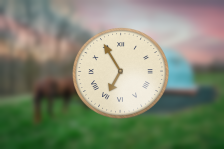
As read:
6.55
